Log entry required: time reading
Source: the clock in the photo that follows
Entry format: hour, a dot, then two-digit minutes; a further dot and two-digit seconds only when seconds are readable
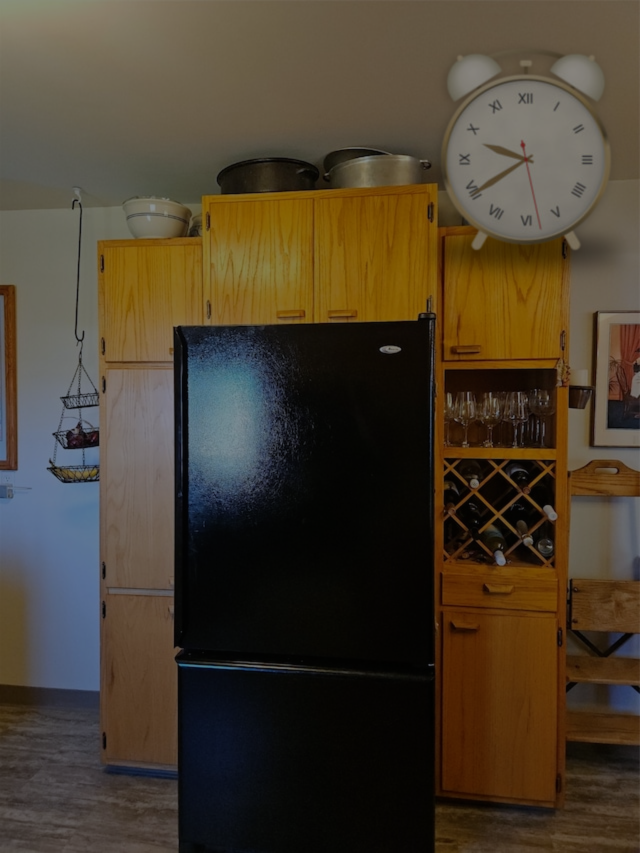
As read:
9.39.28
